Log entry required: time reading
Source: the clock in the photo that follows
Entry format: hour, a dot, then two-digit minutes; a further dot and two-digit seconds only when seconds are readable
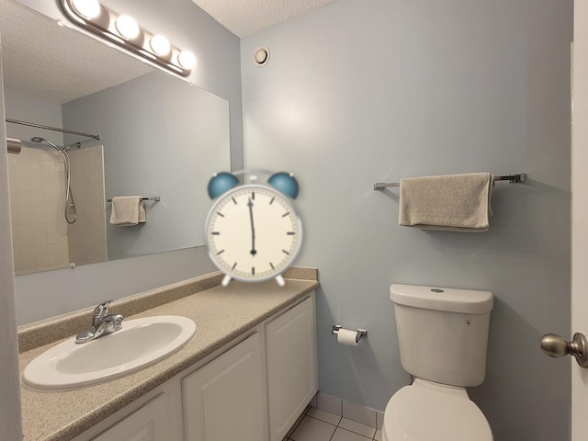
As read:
5.59
